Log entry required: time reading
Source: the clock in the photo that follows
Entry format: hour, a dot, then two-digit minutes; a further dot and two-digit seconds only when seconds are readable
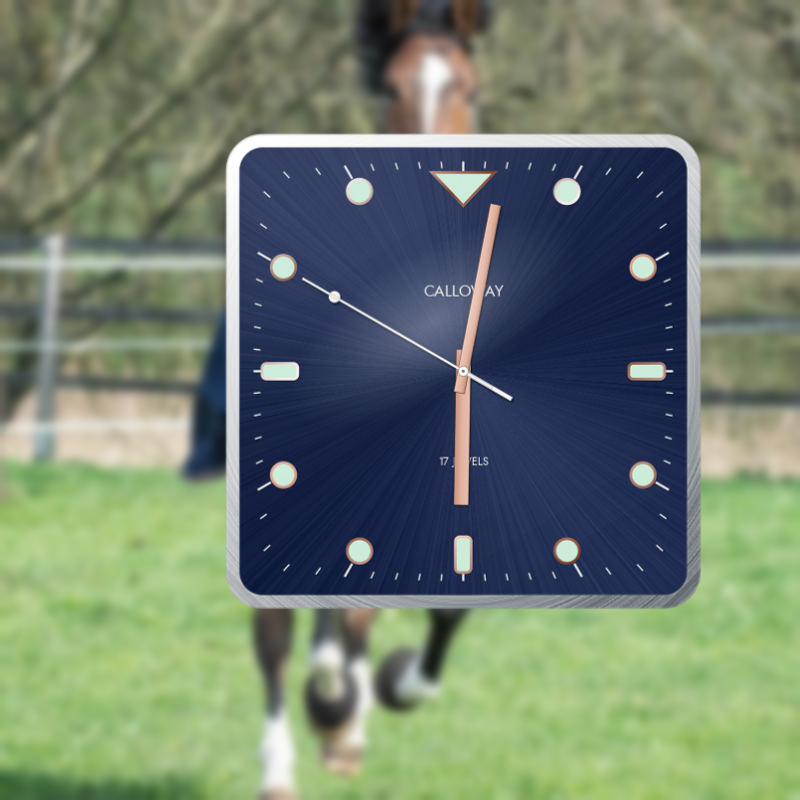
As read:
6.01.50
